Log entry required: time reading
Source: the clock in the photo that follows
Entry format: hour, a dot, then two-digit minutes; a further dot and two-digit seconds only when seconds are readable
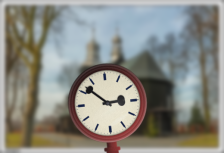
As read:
2.52
